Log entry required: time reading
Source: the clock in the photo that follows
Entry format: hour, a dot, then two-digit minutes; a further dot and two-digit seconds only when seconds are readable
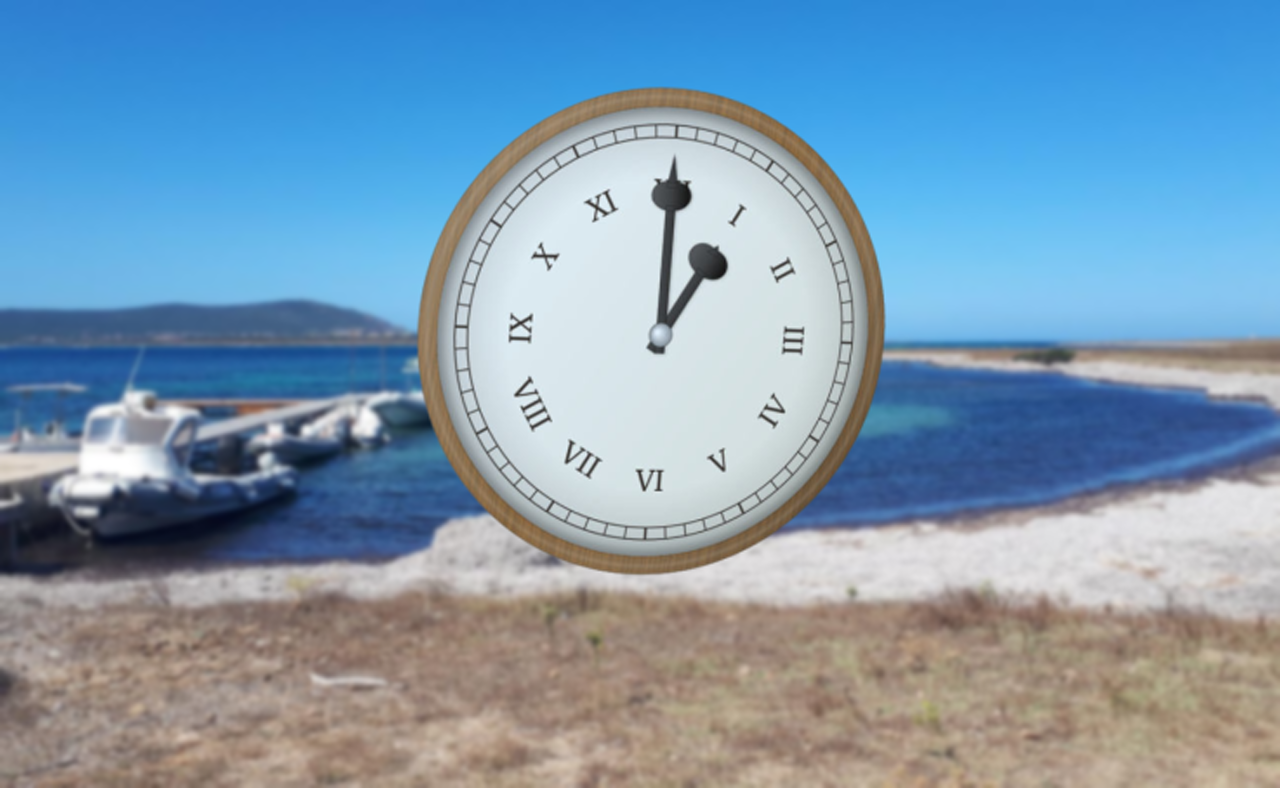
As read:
1.00
